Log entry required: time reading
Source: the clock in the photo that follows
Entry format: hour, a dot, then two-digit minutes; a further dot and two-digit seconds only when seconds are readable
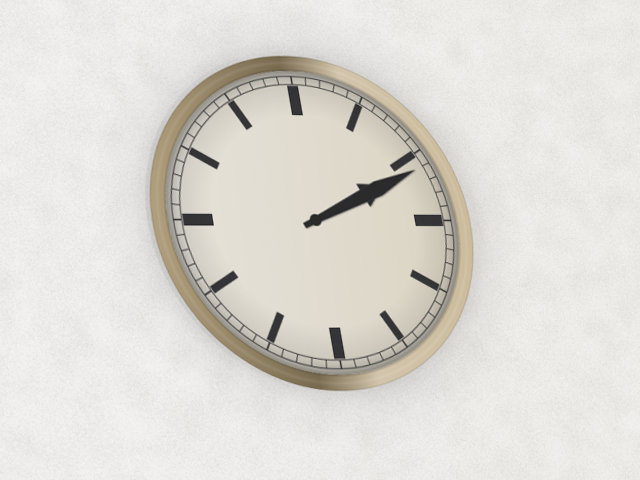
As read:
2.11
